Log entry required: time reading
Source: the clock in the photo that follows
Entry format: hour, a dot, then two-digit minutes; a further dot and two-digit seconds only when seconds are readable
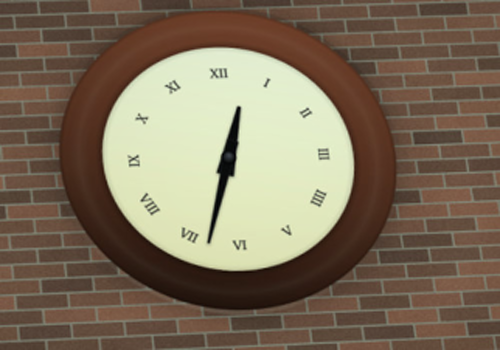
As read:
12.33
